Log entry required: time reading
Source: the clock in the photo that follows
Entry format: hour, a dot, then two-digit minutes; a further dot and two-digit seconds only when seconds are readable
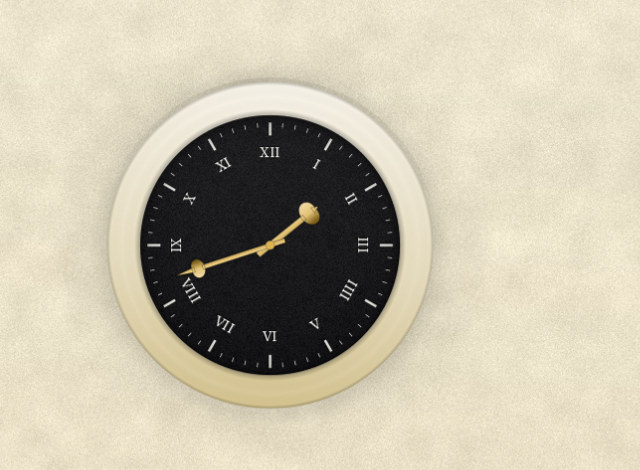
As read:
1.42
